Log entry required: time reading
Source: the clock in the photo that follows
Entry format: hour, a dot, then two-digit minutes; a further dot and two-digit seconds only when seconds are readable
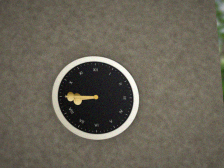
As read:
8.45
